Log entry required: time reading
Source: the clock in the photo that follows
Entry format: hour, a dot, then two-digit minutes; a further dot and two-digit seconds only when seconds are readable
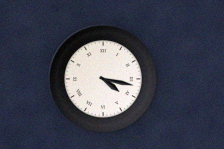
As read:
4.17
